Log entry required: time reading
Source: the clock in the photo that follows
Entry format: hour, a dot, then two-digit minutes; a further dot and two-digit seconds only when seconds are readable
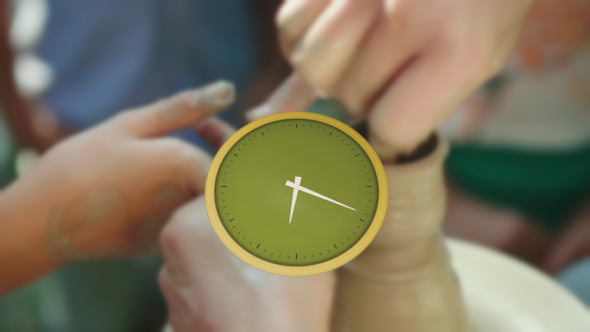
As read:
6.19
